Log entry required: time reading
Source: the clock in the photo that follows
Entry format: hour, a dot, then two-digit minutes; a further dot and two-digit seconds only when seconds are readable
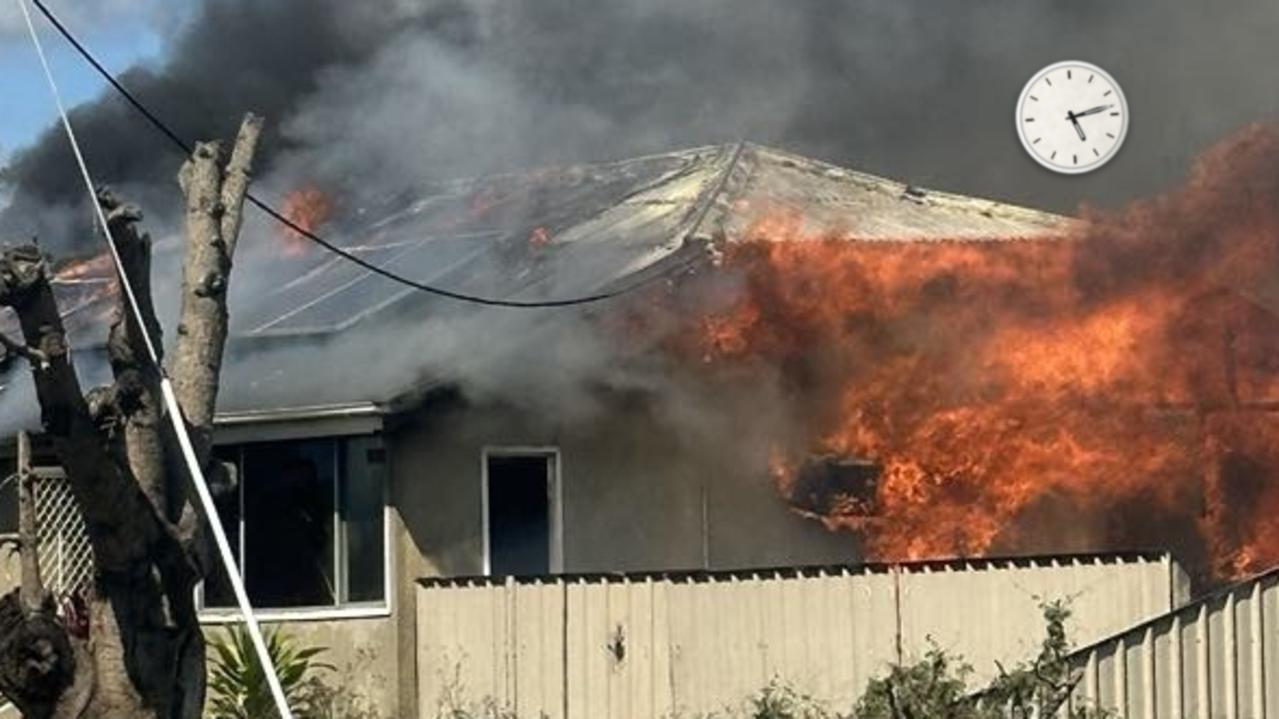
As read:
5.13
